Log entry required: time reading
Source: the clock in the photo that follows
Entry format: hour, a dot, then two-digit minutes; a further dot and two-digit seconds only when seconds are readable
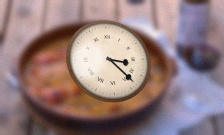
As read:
3.23
